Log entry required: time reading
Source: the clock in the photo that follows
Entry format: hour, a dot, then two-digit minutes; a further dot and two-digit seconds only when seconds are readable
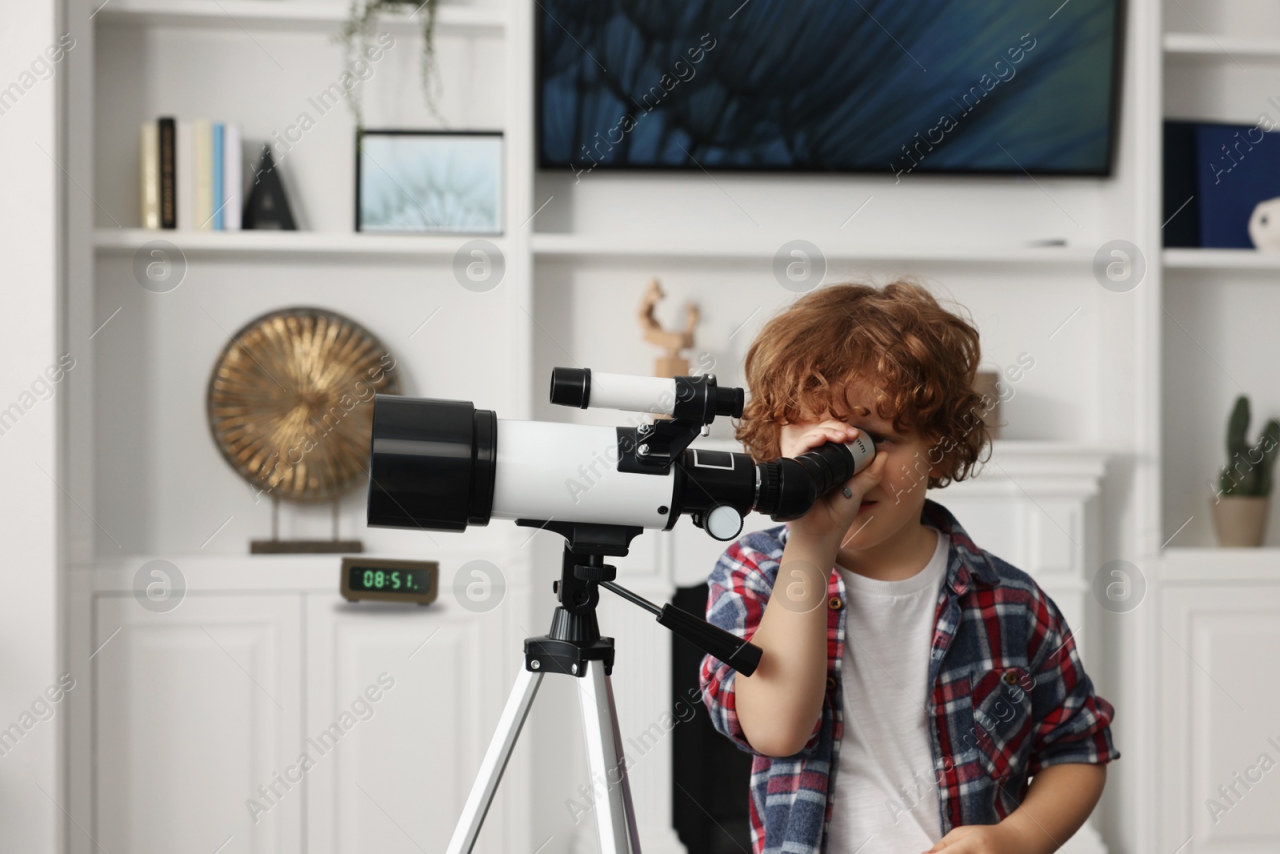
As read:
8.51
